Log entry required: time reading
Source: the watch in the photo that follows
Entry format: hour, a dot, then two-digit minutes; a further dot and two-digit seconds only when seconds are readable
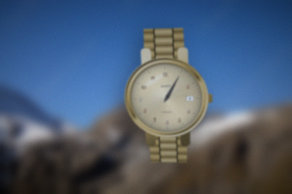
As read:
1.05
